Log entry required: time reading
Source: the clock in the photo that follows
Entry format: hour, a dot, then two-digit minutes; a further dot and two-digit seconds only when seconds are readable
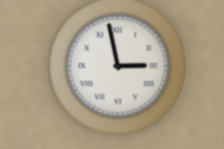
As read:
2.58
